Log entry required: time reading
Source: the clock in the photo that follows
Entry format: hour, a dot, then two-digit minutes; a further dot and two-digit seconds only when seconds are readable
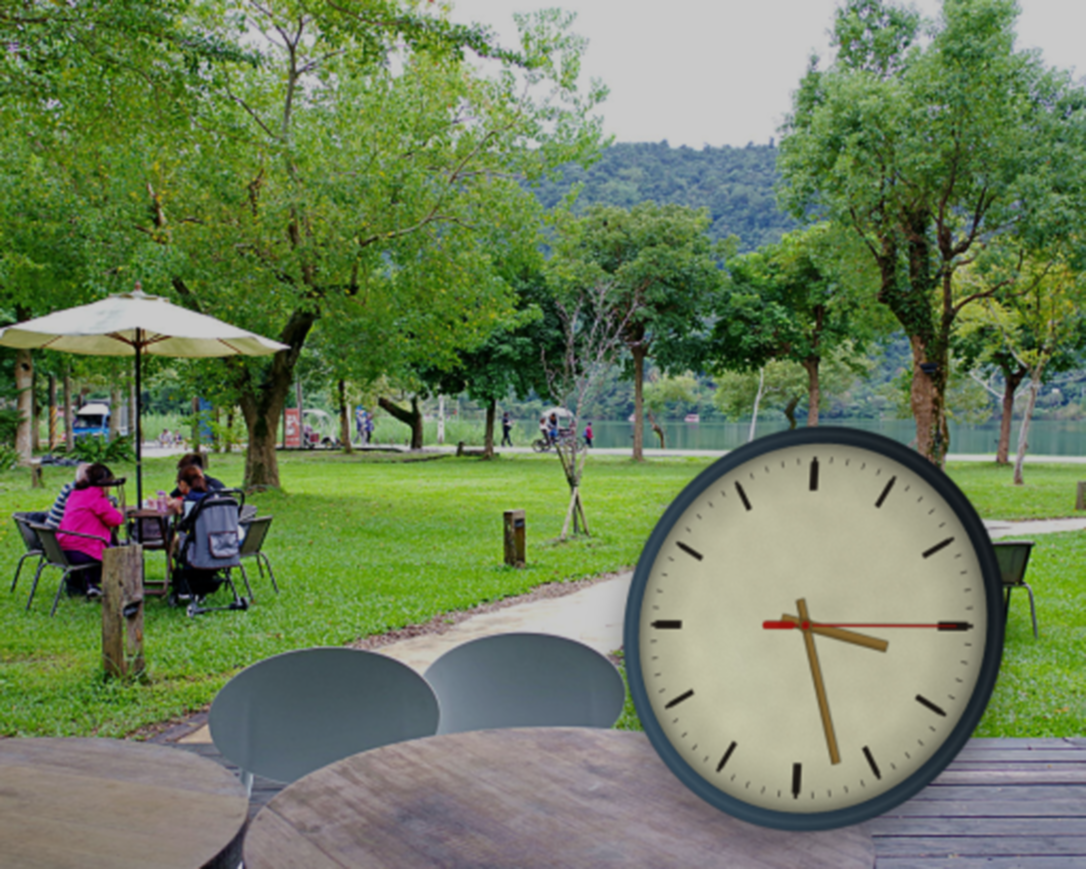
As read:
3.27.15
